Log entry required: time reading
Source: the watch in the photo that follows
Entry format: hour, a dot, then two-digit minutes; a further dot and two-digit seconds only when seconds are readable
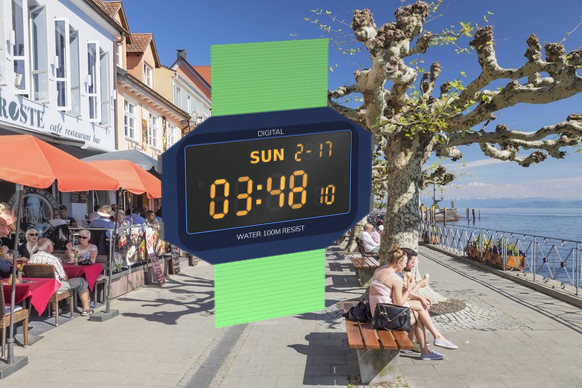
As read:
3.48.10
